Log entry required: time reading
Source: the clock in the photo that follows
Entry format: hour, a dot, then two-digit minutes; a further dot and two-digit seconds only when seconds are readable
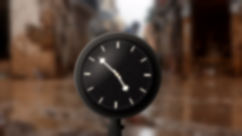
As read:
4.52
